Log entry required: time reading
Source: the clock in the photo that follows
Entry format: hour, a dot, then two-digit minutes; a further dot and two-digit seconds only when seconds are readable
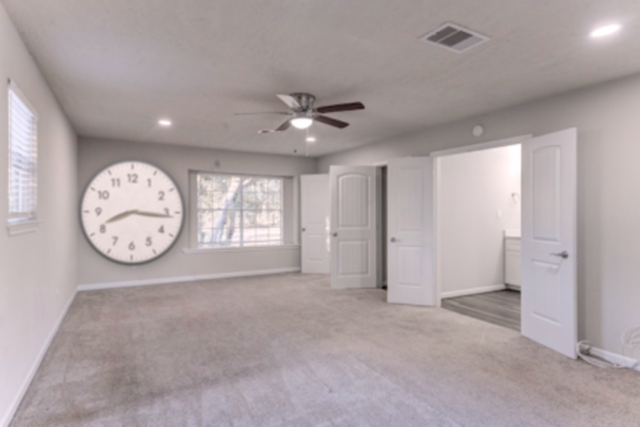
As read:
8.16
